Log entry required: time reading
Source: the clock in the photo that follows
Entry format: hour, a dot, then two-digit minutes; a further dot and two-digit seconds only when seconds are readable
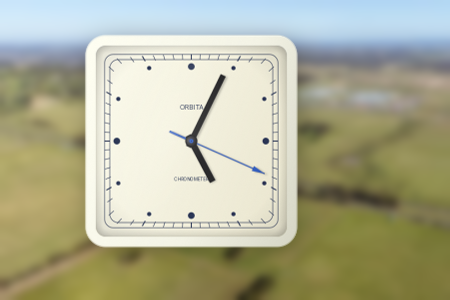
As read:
5.04.19
